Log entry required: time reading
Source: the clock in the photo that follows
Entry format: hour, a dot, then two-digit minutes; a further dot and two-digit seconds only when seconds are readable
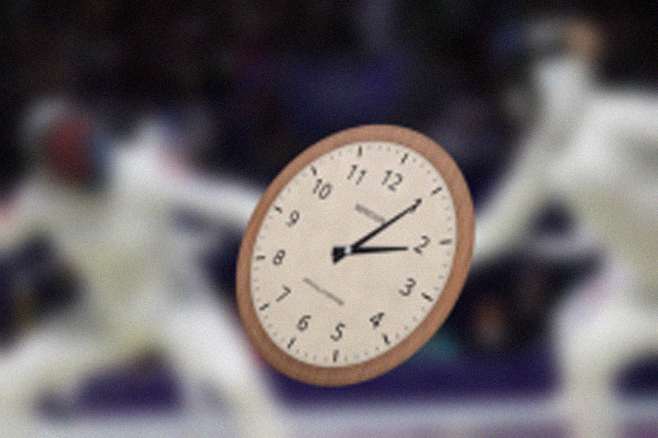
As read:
2.05
